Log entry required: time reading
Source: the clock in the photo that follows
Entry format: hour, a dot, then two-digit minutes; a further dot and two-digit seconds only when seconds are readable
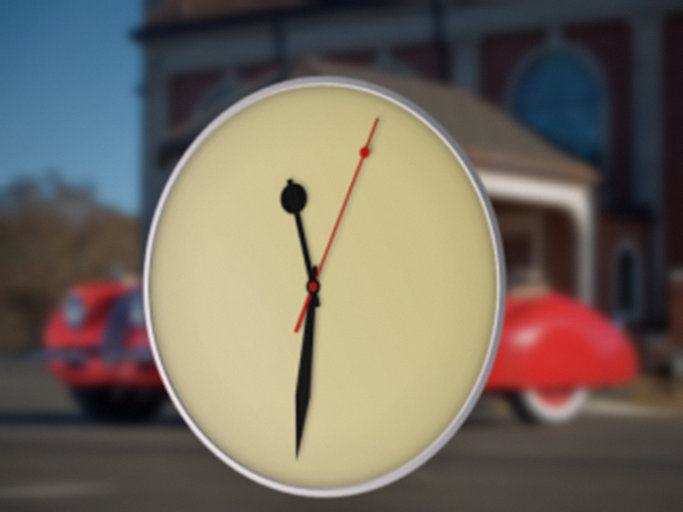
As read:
11.31.04
